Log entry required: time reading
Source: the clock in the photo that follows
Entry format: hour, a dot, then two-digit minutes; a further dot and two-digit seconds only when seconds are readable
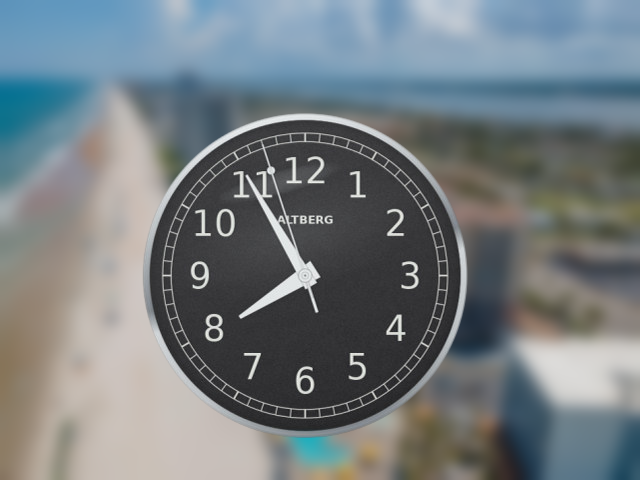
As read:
7.54.57
